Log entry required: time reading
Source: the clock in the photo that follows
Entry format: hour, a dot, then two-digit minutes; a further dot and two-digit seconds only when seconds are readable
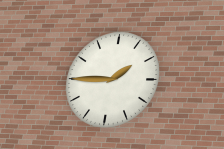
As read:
1.45
